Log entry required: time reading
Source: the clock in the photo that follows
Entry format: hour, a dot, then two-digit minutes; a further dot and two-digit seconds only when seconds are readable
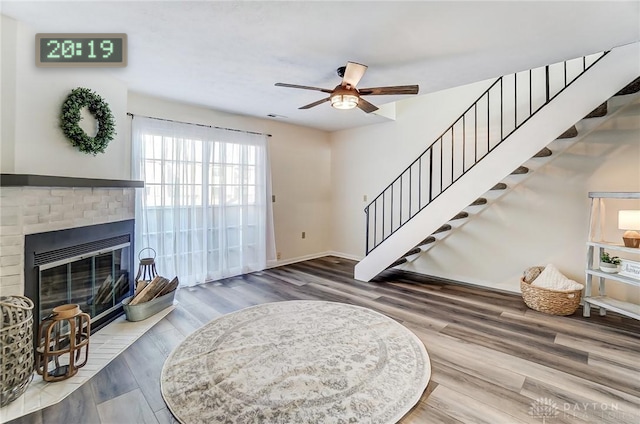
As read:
20.19
